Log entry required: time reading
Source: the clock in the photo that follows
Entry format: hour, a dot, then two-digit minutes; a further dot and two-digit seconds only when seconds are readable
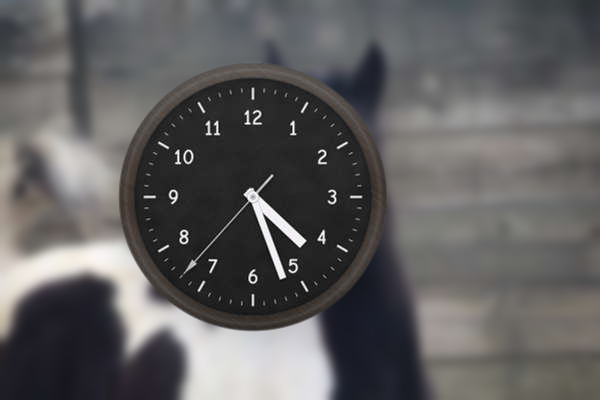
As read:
4.26.37
